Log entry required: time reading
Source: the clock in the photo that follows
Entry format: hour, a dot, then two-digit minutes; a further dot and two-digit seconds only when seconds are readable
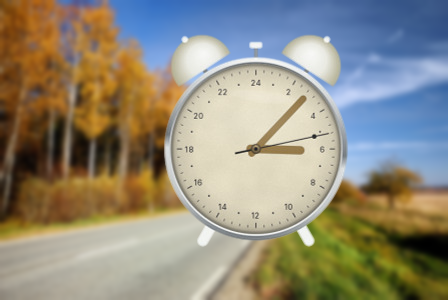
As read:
6.07.13
